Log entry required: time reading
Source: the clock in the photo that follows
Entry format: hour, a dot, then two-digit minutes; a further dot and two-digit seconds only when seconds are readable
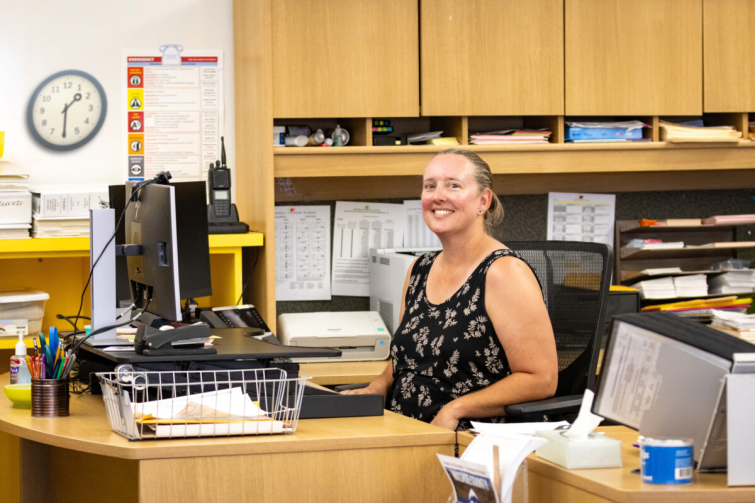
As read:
1.30
